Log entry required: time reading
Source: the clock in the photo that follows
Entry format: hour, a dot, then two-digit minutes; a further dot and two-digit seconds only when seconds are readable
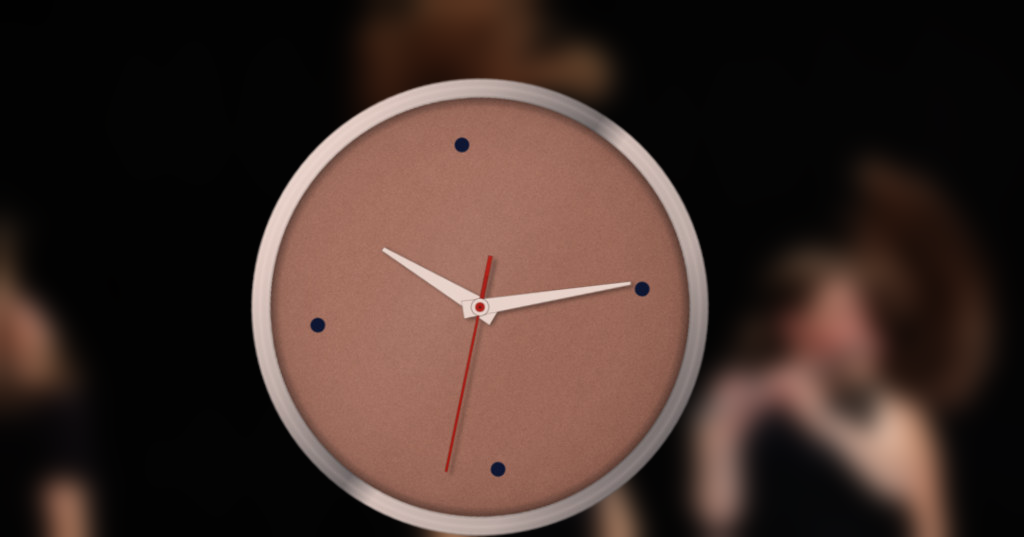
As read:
10.14.33
